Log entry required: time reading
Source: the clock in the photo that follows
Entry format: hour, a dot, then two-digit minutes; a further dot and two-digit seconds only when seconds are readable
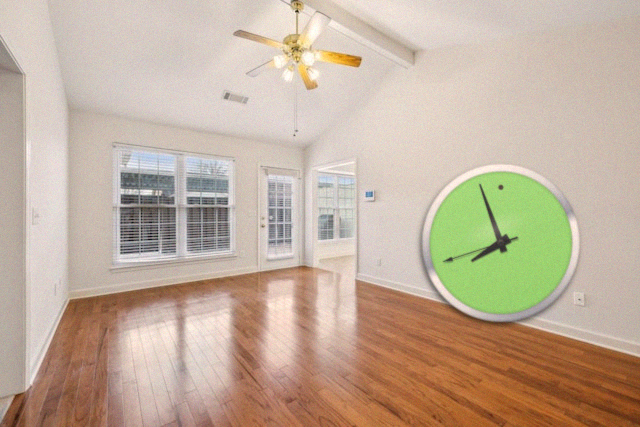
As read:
7.56.42
